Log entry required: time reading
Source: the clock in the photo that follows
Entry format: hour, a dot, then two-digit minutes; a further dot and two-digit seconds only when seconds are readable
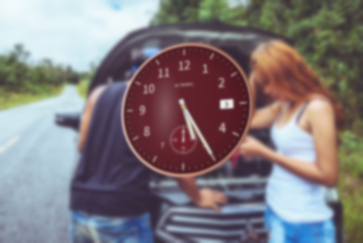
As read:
5.25
